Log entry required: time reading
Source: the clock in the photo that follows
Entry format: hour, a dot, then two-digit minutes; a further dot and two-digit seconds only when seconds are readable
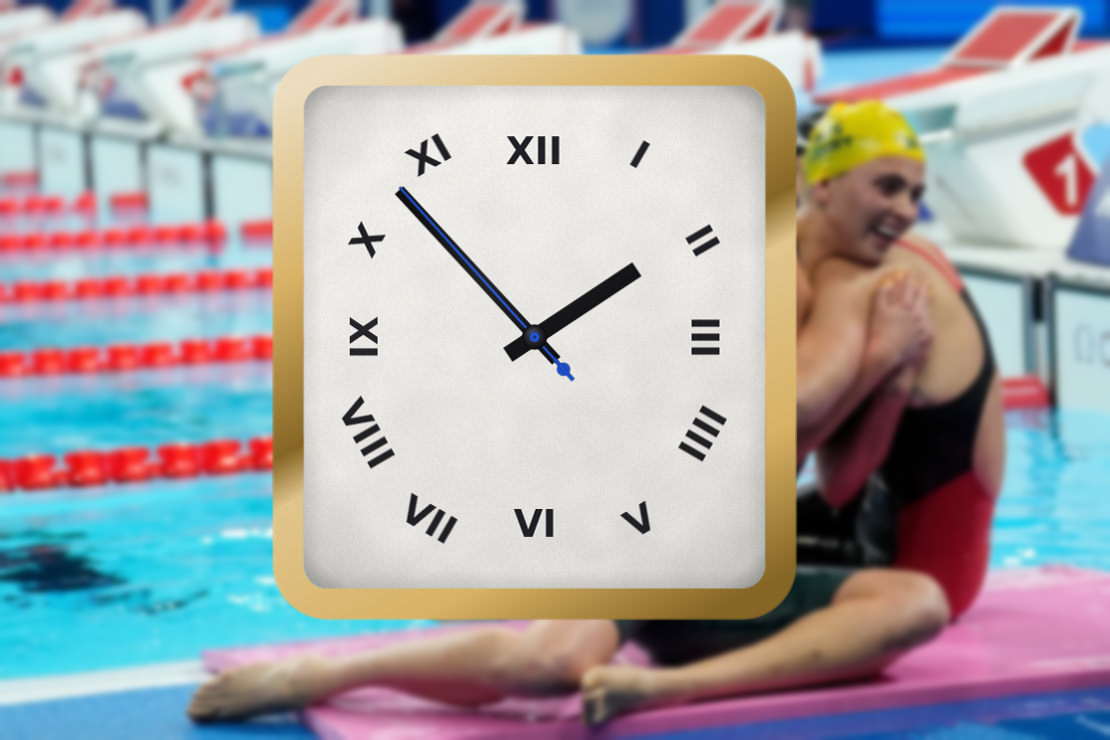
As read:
1.52.53
